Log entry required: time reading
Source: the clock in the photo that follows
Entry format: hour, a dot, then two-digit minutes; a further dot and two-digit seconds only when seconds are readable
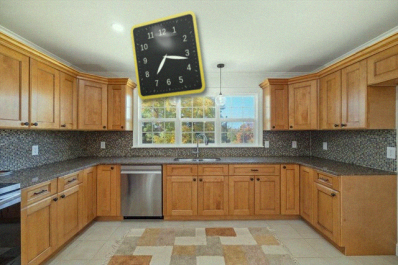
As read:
7.17
